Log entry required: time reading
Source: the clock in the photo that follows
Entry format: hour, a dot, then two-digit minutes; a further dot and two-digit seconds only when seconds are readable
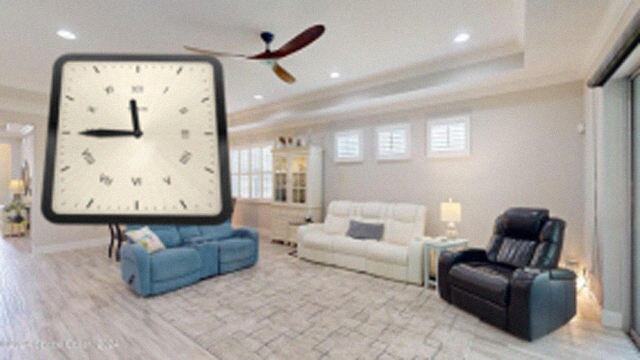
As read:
11.45
